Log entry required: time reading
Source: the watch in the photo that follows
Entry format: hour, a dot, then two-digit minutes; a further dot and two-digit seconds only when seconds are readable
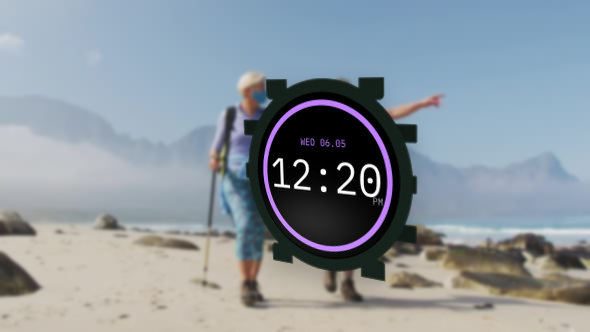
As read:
12.20
